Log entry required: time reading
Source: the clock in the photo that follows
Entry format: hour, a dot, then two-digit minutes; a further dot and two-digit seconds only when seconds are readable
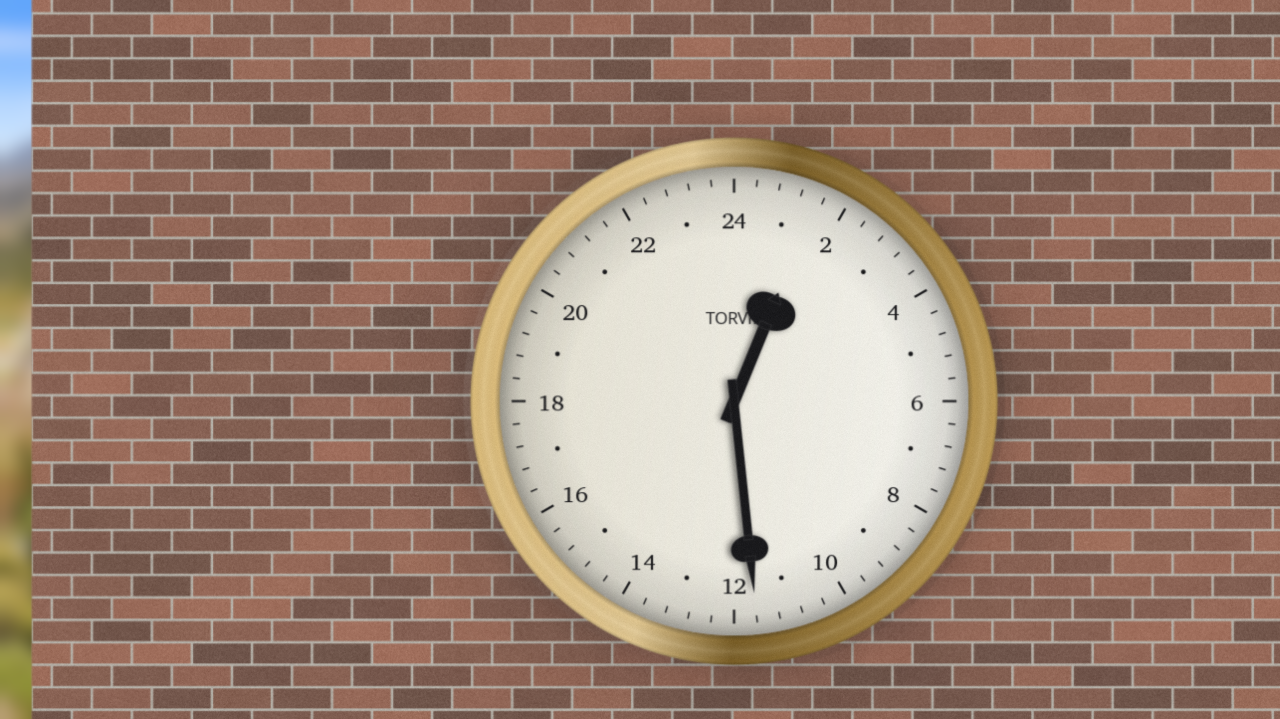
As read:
1.29
